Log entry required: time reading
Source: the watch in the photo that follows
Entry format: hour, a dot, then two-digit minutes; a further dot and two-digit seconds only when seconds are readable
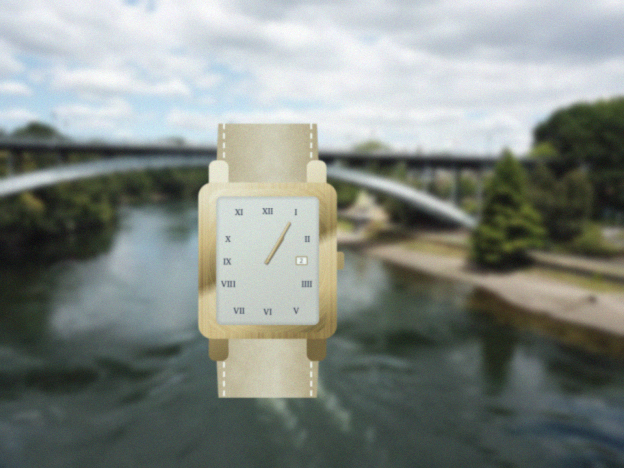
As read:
1.05
